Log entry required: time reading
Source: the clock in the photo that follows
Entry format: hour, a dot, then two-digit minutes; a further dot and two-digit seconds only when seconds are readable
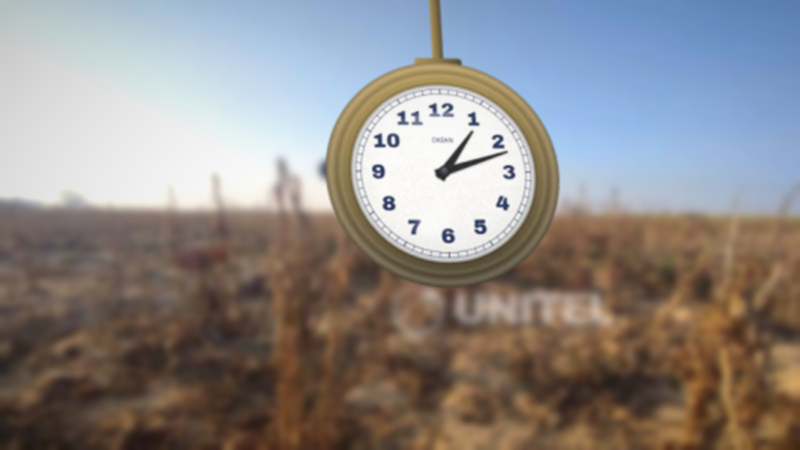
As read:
1.12
